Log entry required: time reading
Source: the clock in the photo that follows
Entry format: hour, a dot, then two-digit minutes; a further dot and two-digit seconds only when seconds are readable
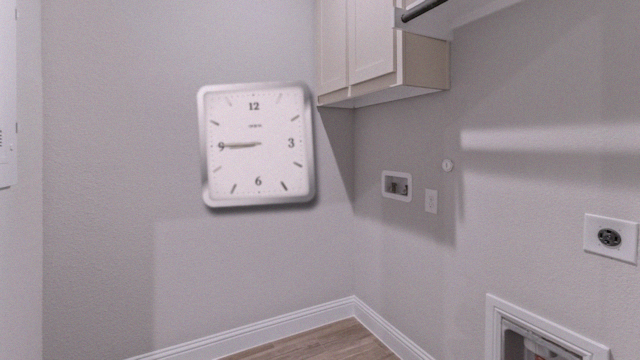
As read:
8.45
